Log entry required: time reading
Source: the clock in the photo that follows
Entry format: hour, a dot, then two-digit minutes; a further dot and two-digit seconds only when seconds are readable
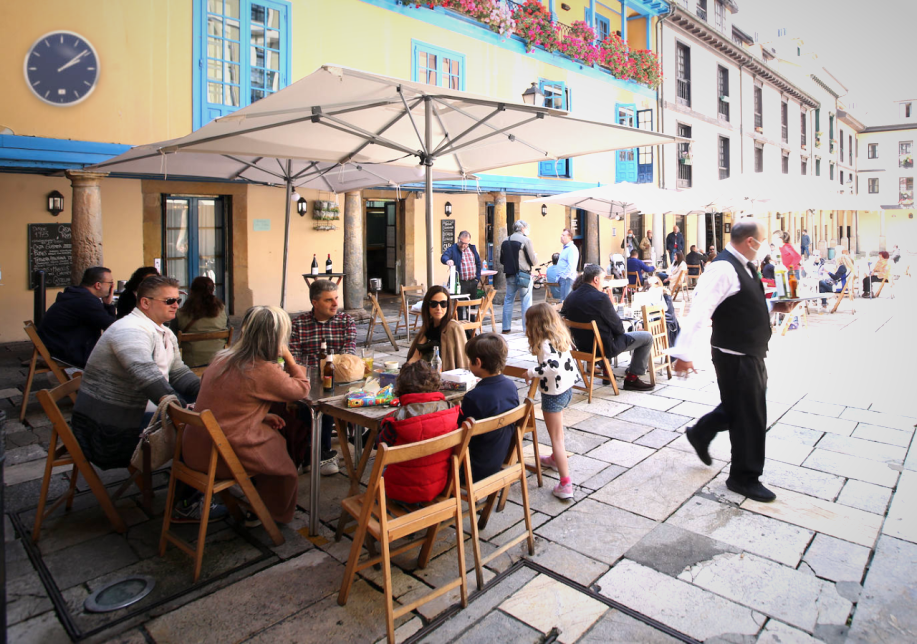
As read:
2.09
